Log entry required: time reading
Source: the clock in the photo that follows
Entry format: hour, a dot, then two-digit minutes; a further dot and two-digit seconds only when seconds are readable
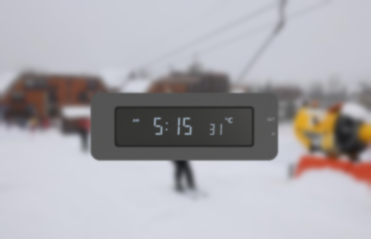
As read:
5.15
